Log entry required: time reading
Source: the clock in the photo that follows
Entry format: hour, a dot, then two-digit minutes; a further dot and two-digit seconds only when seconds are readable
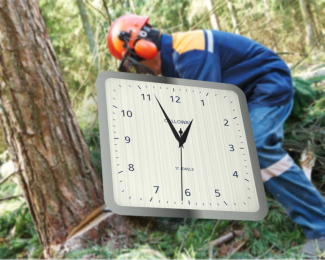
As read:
12.56.31
